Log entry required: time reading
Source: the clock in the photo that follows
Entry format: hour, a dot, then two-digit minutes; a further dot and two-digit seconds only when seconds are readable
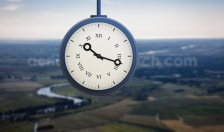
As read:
10.18
